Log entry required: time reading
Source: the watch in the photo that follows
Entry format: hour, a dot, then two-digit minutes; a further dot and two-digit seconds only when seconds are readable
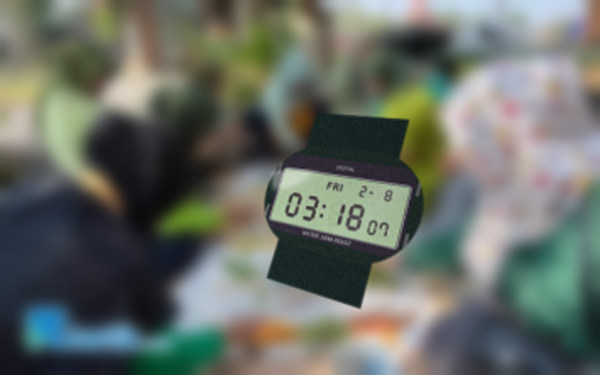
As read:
3.18.07
